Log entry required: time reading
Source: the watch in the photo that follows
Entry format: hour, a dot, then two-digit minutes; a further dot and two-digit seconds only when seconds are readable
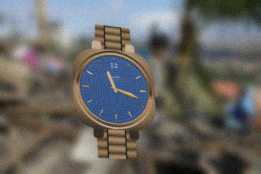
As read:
11.18
